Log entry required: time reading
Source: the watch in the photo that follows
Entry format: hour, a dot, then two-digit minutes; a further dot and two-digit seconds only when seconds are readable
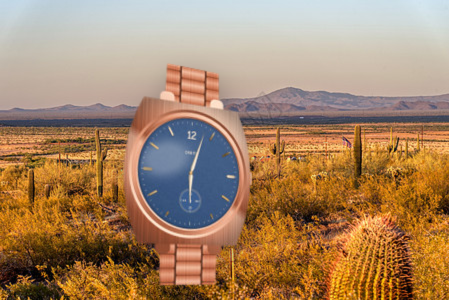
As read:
6.03
